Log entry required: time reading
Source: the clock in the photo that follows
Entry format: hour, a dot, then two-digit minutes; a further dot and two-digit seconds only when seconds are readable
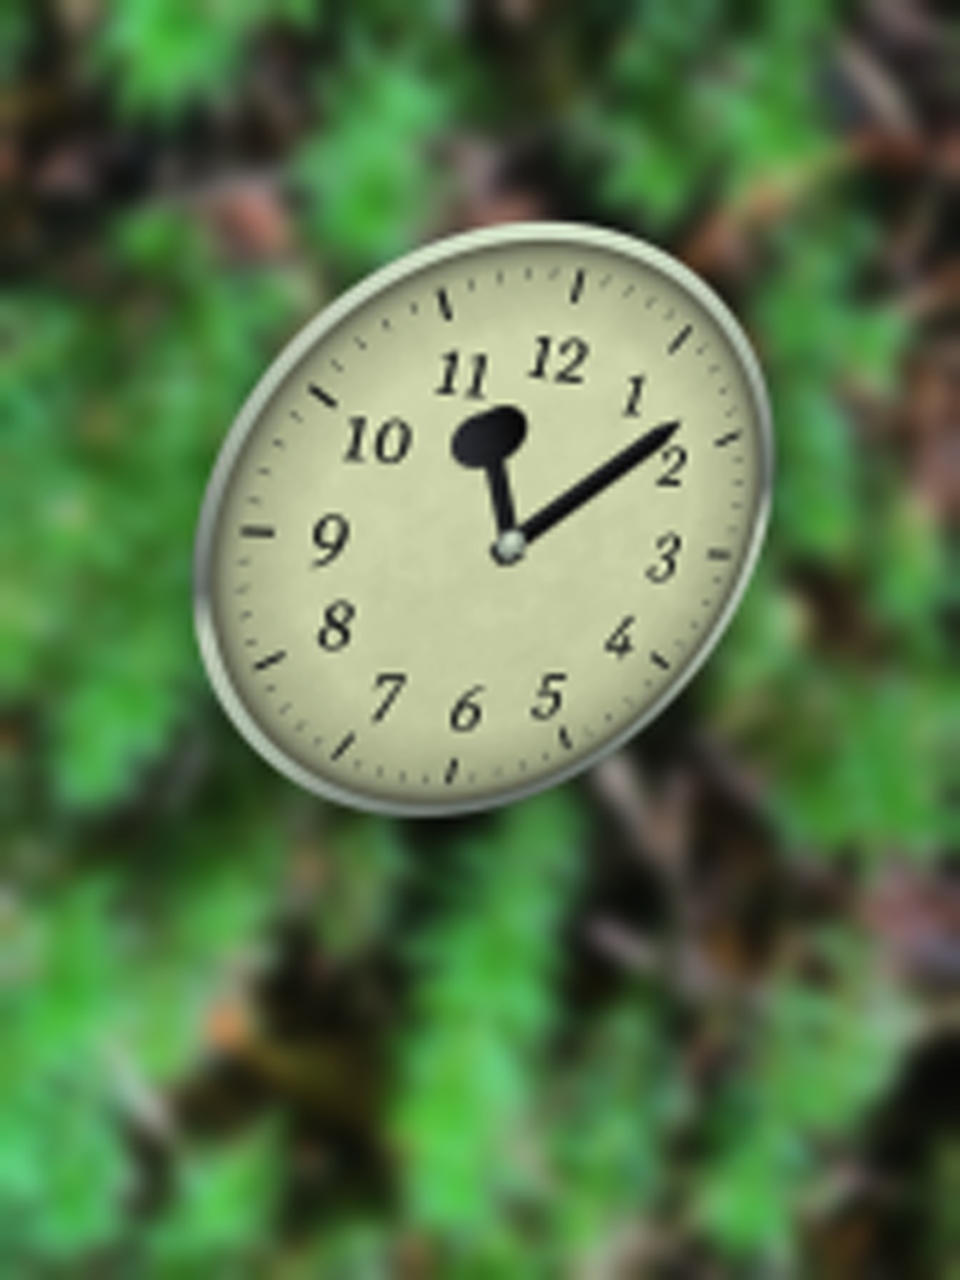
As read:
11.08
